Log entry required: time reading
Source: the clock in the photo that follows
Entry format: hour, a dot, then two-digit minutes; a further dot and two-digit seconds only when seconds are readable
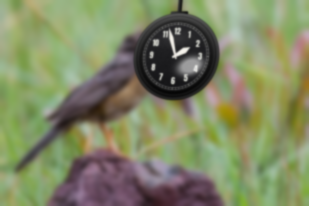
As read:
1.57
